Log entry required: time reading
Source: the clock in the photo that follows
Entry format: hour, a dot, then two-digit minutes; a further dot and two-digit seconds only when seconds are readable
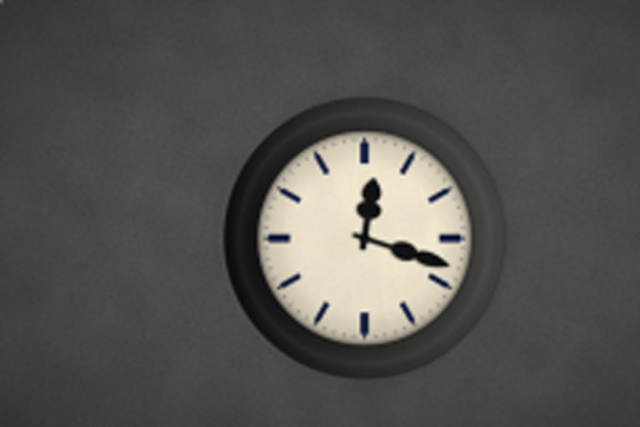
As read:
12.18
